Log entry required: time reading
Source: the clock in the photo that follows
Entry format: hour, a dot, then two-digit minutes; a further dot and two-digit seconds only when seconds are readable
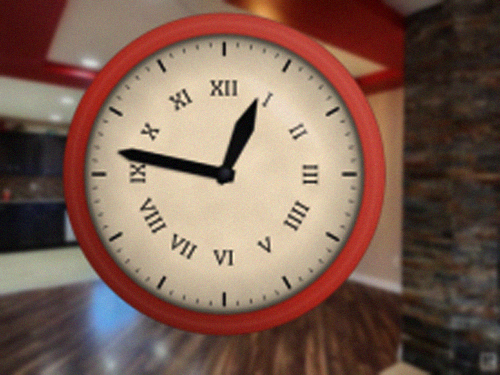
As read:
12.47
